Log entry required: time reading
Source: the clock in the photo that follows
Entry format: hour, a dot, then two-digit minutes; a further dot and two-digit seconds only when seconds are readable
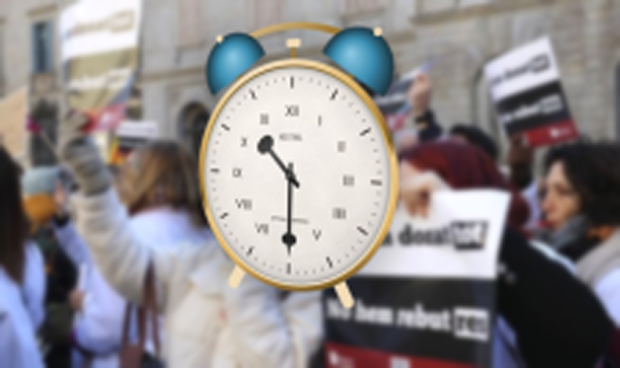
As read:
10.30
